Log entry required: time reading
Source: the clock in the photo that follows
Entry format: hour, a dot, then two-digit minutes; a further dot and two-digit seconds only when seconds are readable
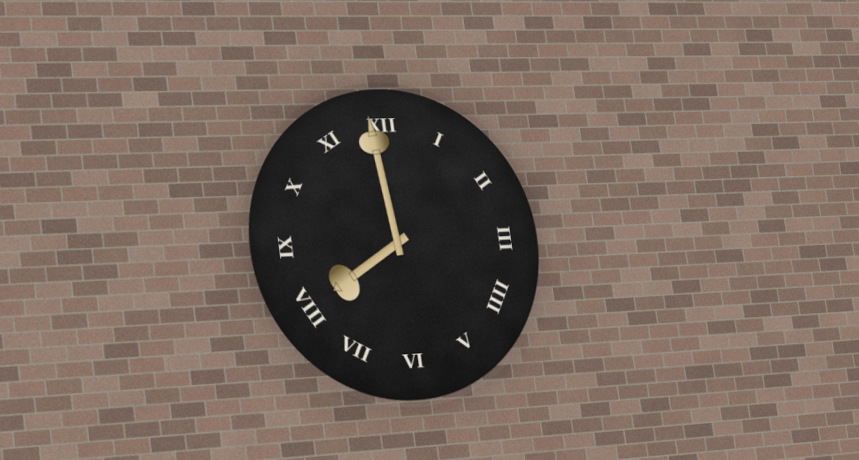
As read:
7.59
